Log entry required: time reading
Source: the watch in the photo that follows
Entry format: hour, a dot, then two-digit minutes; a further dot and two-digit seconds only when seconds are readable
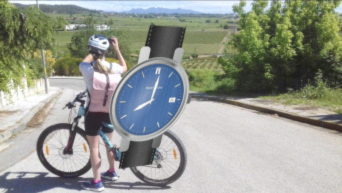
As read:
8.01
